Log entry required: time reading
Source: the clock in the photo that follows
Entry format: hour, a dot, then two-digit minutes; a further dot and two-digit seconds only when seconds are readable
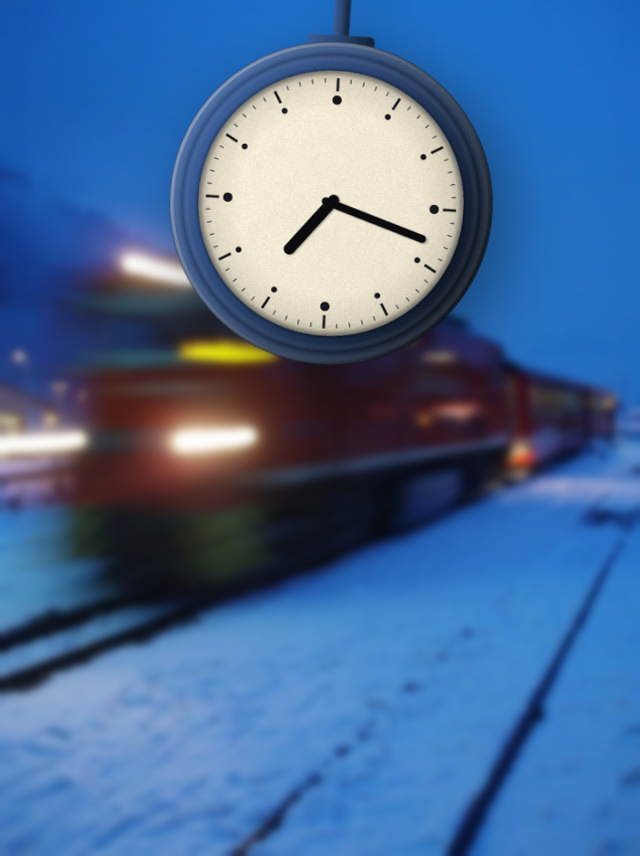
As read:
7.18
